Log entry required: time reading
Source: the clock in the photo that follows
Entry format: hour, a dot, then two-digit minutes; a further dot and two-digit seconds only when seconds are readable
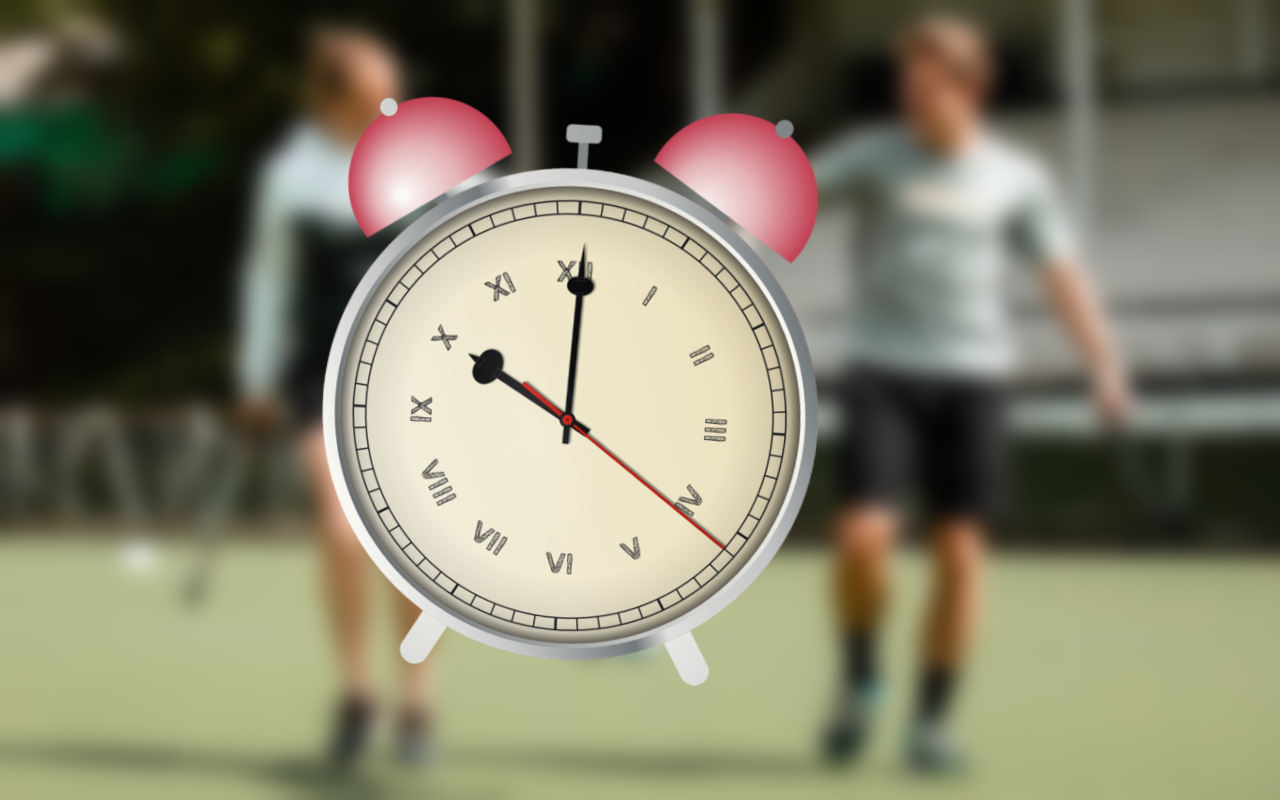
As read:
10.00.21
